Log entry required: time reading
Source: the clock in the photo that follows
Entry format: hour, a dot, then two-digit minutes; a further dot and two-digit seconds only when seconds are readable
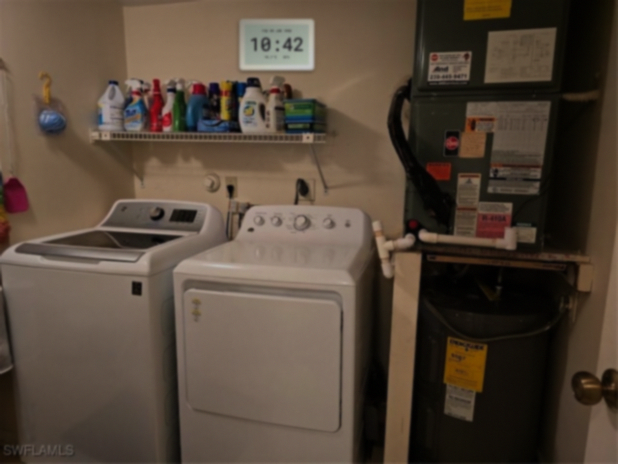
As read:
10.42
